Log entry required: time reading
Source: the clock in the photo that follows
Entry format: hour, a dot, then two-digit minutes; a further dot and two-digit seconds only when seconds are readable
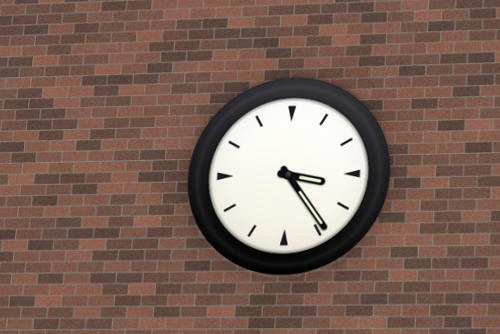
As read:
3.24
